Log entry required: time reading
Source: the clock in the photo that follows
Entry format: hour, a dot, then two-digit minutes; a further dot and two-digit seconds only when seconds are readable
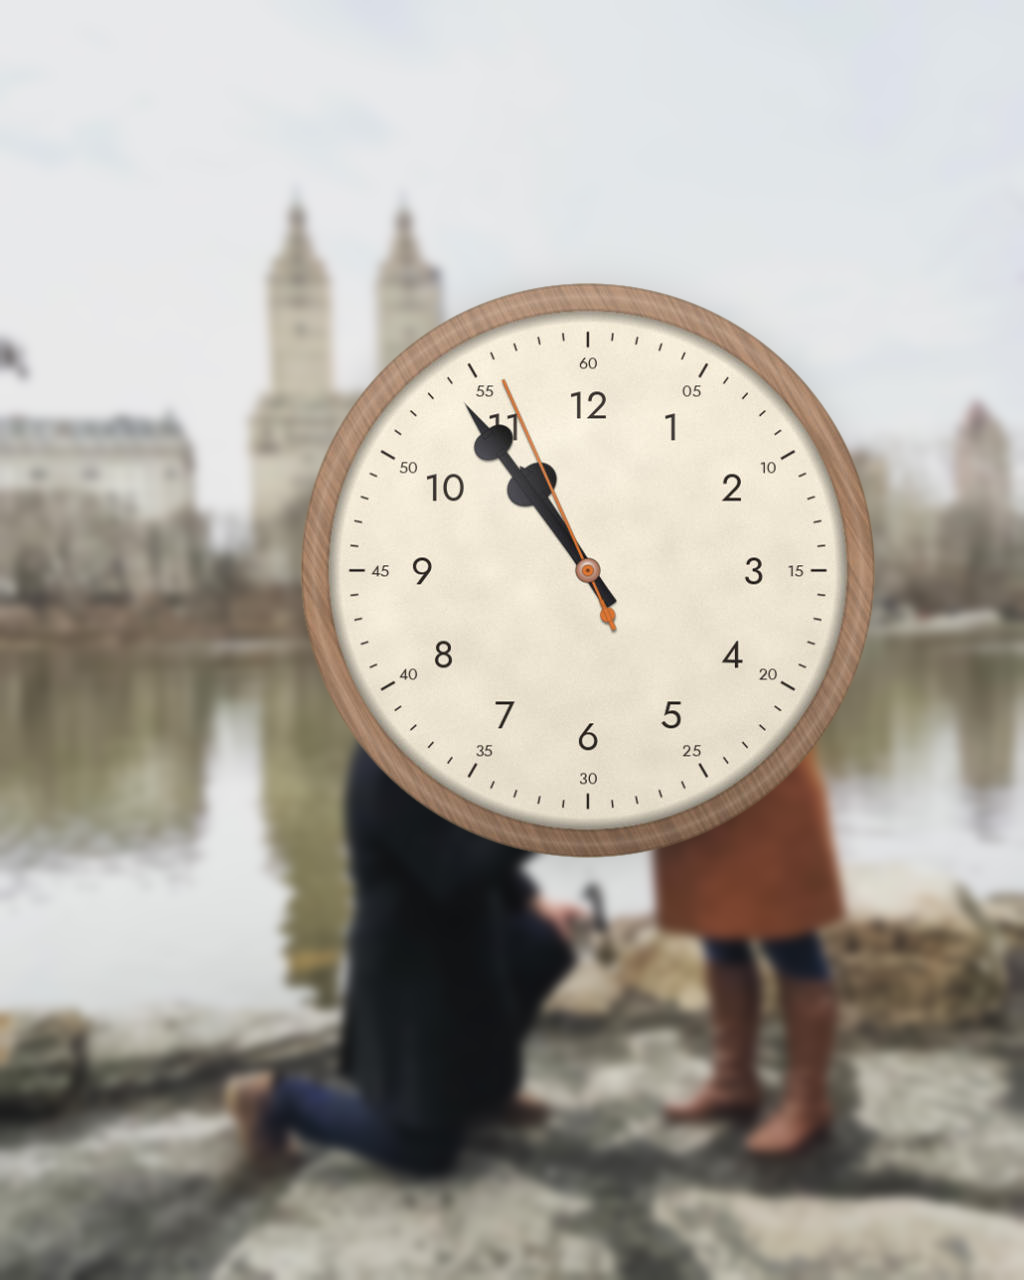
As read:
10.53.56
